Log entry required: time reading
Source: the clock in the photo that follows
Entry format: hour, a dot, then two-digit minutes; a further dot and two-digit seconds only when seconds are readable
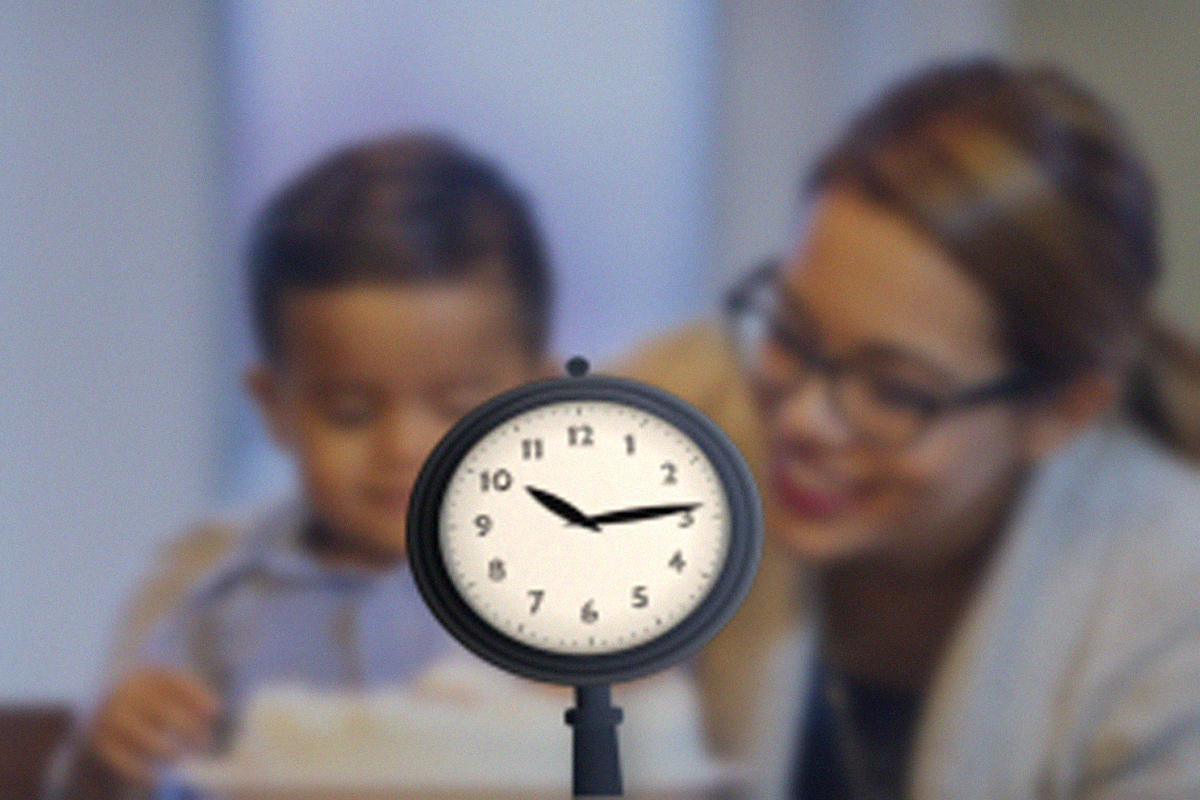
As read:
10.14
